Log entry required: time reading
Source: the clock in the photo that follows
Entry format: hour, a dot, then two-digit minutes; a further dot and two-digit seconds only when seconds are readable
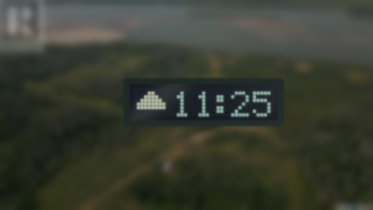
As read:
11.25
